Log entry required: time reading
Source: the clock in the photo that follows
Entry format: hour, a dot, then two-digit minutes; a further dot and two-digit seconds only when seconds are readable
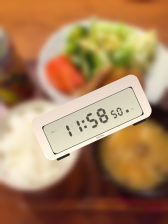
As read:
11.58.50
